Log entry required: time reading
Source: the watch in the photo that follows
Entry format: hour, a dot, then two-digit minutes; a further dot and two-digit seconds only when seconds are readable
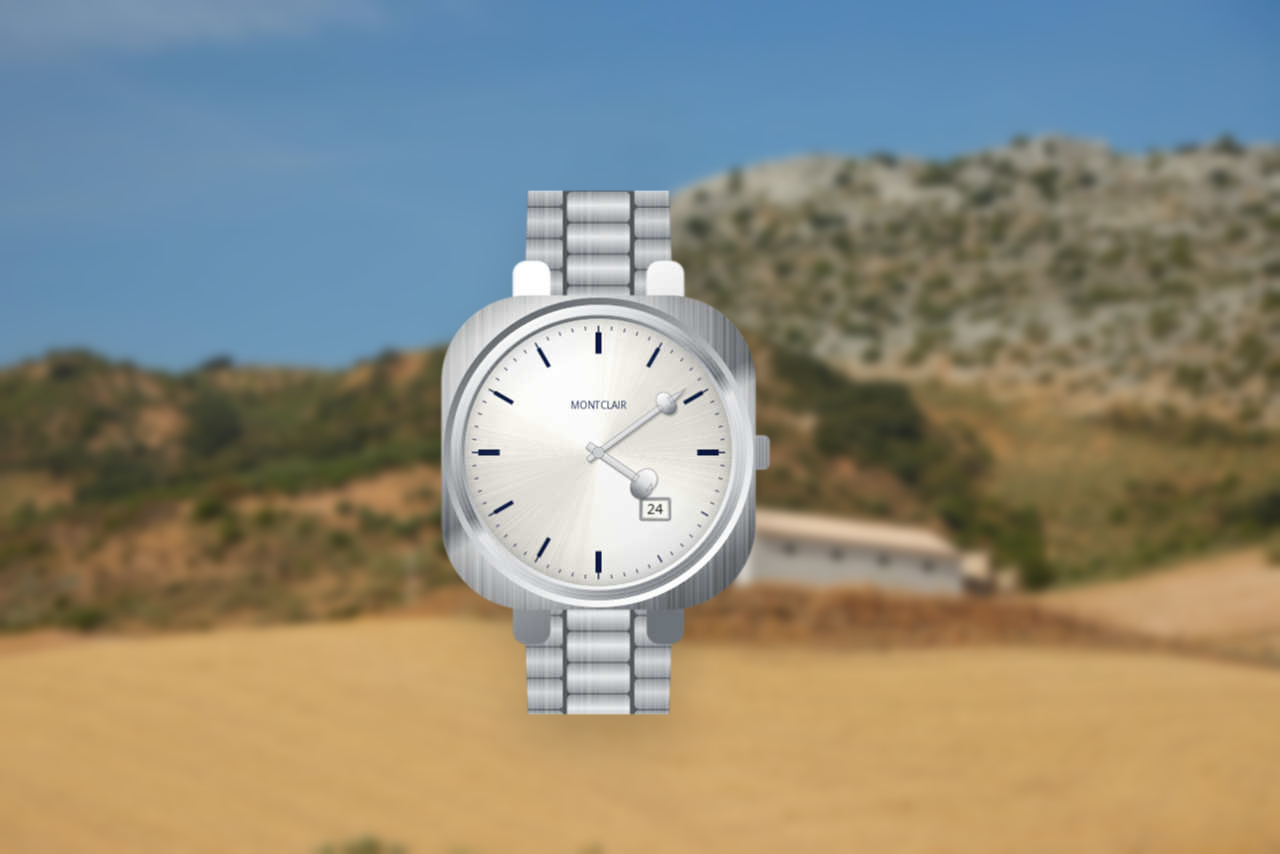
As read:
4.09
